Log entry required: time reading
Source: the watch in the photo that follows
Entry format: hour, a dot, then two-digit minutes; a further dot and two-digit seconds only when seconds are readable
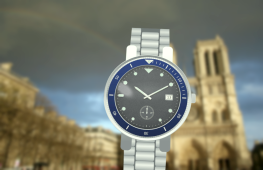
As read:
10.10
